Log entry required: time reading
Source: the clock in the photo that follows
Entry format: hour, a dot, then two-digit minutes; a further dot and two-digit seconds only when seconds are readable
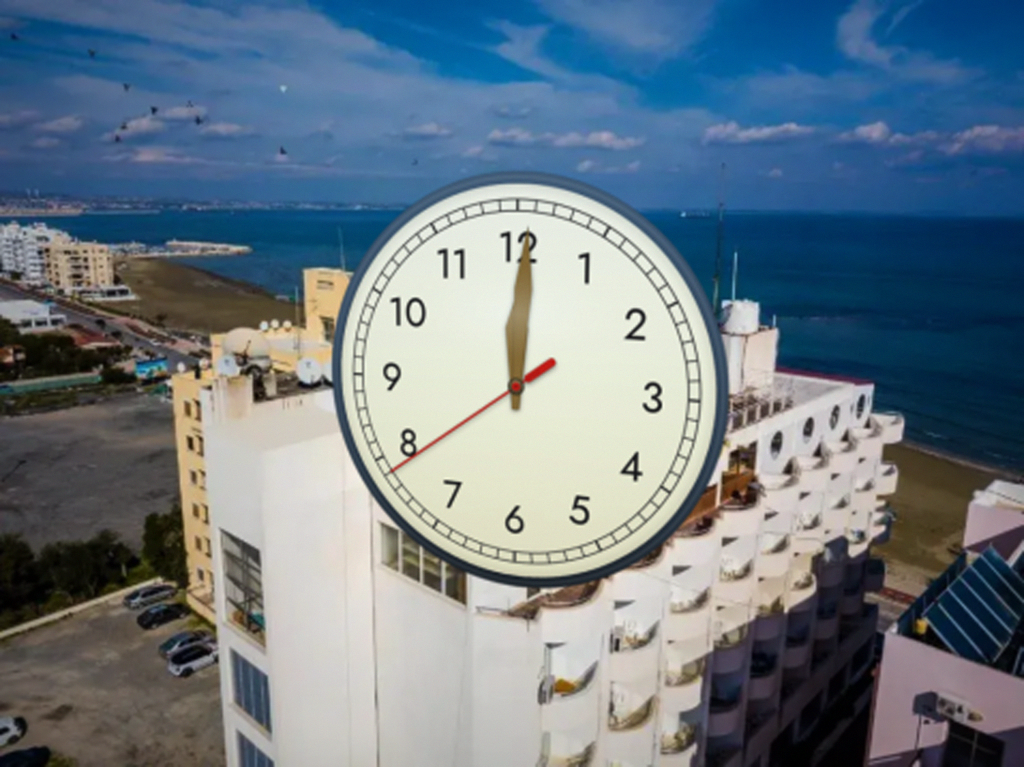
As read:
12.00.39
